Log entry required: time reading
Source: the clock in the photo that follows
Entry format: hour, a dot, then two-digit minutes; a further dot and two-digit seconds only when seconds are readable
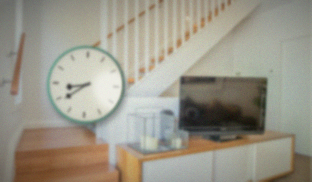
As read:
8.39
